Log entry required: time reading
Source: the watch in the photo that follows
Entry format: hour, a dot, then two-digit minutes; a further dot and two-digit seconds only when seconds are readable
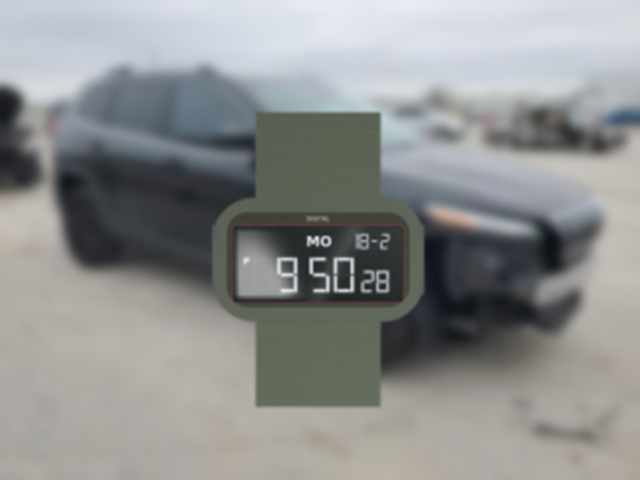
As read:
9.50.28
